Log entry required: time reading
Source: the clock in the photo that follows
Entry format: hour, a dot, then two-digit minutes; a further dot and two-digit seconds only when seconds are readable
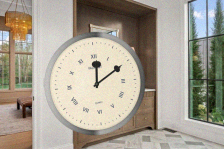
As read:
12.10
